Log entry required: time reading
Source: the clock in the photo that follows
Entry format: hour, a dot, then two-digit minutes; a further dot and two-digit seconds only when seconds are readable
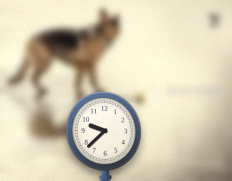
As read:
9.38
